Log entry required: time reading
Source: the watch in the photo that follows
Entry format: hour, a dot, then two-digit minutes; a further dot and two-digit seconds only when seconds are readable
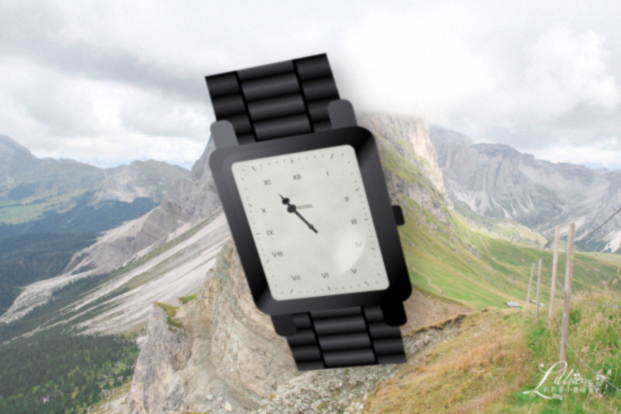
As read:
10.55
